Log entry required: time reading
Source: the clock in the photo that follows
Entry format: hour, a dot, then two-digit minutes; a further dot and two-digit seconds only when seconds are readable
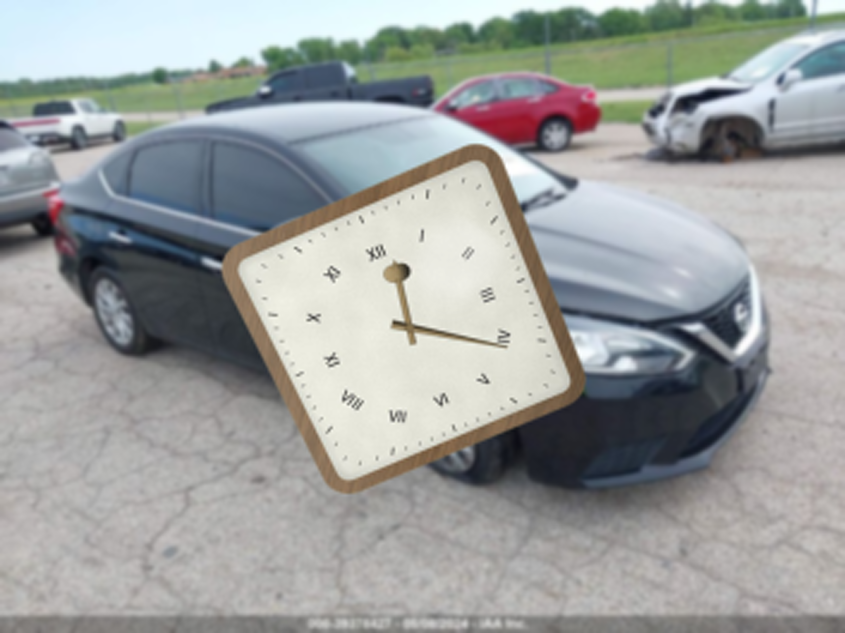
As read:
12.21
